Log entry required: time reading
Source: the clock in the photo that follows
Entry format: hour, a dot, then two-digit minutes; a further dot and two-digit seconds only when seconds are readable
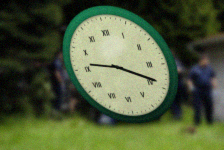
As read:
9.19
